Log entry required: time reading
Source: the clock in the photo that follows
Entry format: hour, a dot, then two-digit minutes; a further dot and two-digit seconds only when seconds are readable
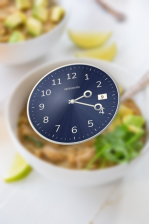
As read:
2.19
